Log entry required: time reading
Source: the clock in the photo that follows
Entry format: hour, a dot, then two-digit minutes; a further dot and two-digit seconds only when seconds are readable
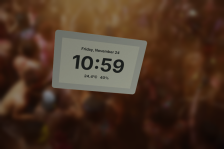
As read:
10.59
